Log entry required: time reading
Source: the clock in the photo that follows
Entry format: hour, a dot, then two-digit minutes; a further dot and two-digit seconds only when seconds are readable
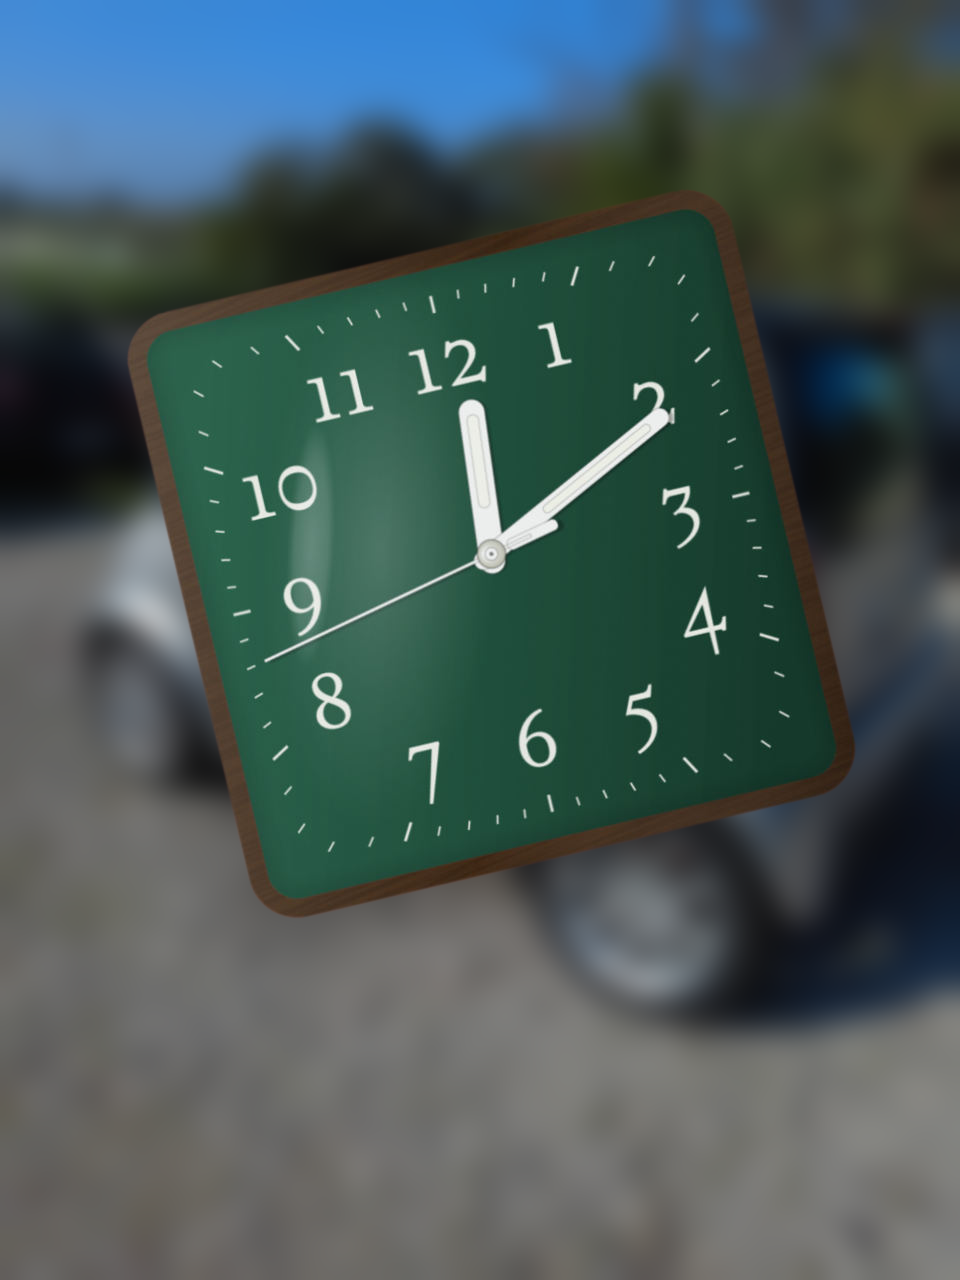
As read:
12.10.43
